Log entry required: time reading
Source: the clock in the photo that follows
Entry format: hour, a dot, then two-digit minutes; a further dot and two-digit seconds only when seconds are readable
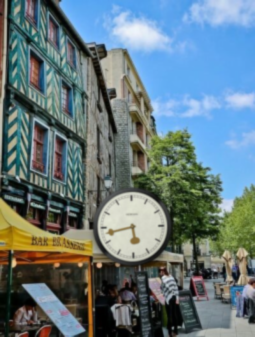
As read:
5.43
